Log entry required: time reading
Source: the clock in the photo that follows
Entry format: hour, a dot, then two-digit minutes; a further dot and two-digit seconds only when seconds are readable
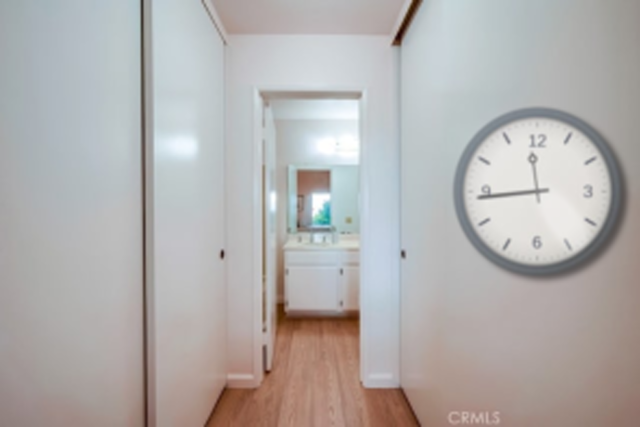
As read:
11.44
